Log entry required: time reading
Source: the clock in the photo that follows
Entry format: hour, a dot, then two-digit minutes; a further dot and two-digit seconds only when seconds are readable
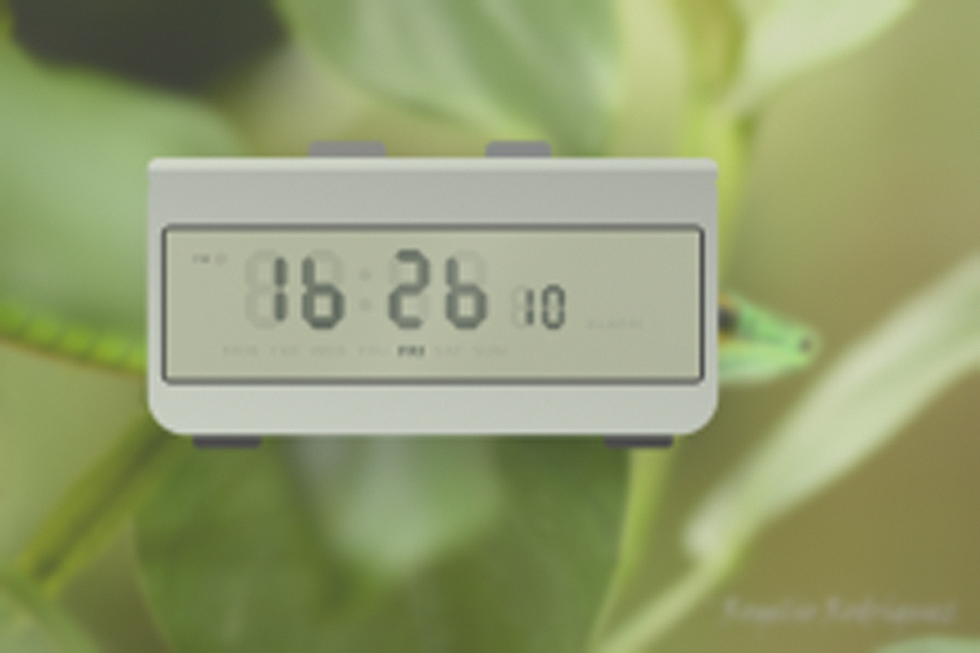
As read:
16.26.10
